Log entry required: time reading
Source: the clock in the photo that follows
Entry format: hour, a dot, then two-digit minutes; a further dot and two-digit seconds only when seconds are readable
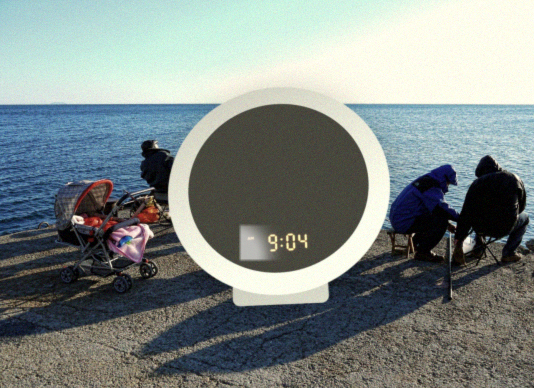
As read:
9.04
